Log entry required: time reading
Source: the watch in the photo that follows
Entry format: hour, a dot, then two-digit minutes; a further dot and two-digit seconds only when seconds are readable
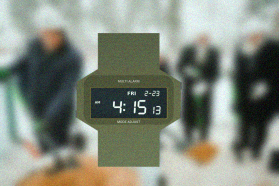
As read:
4.15.13
